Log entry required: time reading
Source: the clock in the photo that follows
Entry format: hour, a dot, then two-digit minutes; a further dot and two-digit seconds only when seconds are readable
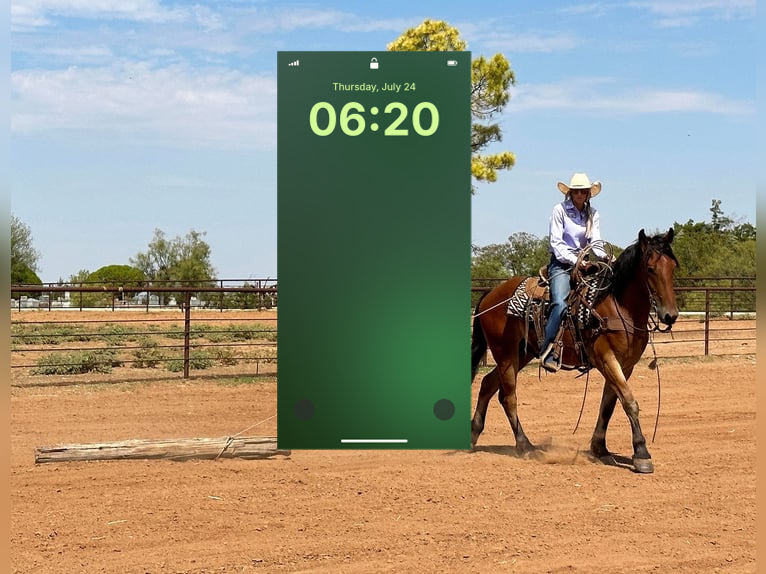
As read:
6.20
